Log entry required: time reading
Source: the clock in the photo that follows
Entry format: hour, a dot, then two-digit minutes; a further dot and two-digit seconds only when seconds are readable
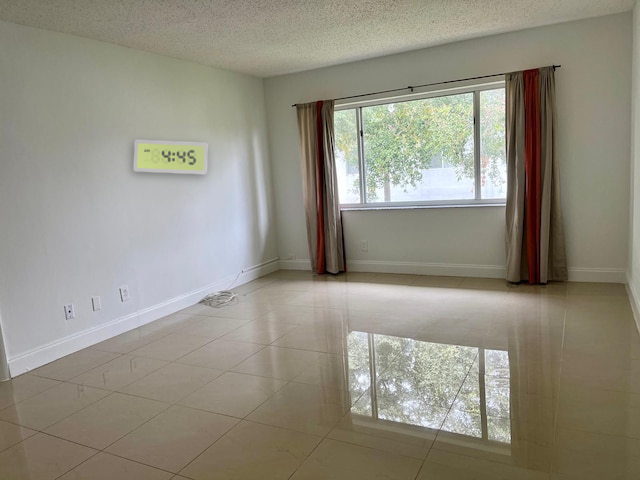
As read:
4.45
